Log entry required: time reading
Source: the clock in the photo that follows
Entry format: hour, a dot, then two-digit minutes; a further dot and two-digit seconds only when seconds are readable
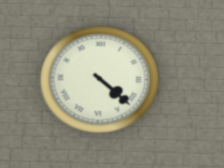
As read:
4.22
